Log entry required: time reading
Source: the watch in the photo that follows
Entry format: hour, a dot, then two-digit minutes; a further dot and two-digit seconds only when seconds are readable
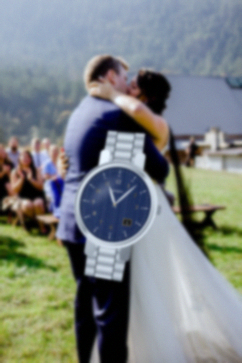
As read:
11.07
